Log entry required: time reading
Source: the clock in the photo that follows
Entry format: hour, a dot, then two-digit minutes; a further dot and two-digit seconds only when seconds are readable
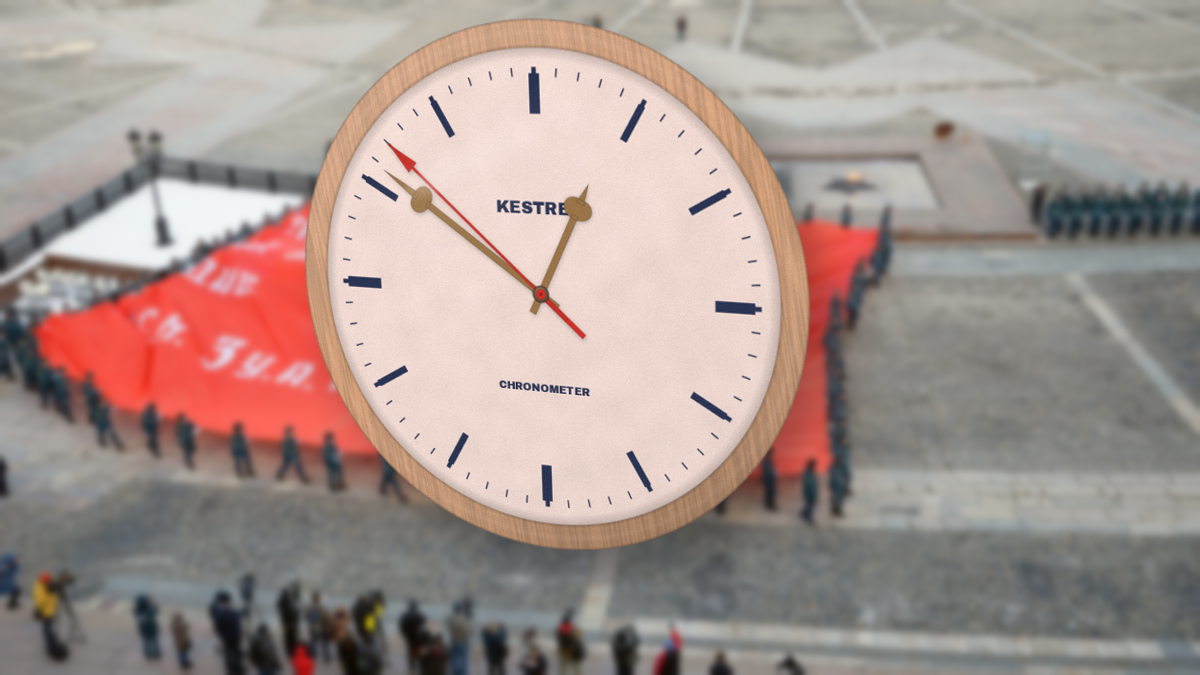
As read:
12.50.52
